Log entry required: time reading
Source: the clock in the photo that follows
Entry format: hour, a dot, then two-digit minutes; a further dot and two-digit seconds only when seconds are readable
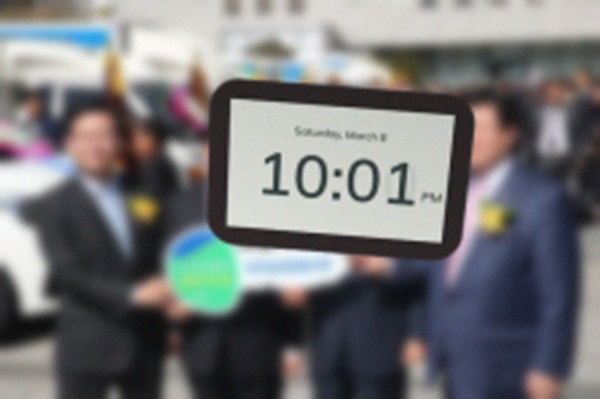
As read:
10.01
